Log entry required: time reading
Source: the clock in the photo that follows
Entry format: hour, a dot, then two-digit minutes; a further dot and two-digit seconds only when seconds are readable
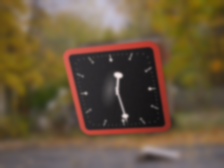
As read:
12.29
